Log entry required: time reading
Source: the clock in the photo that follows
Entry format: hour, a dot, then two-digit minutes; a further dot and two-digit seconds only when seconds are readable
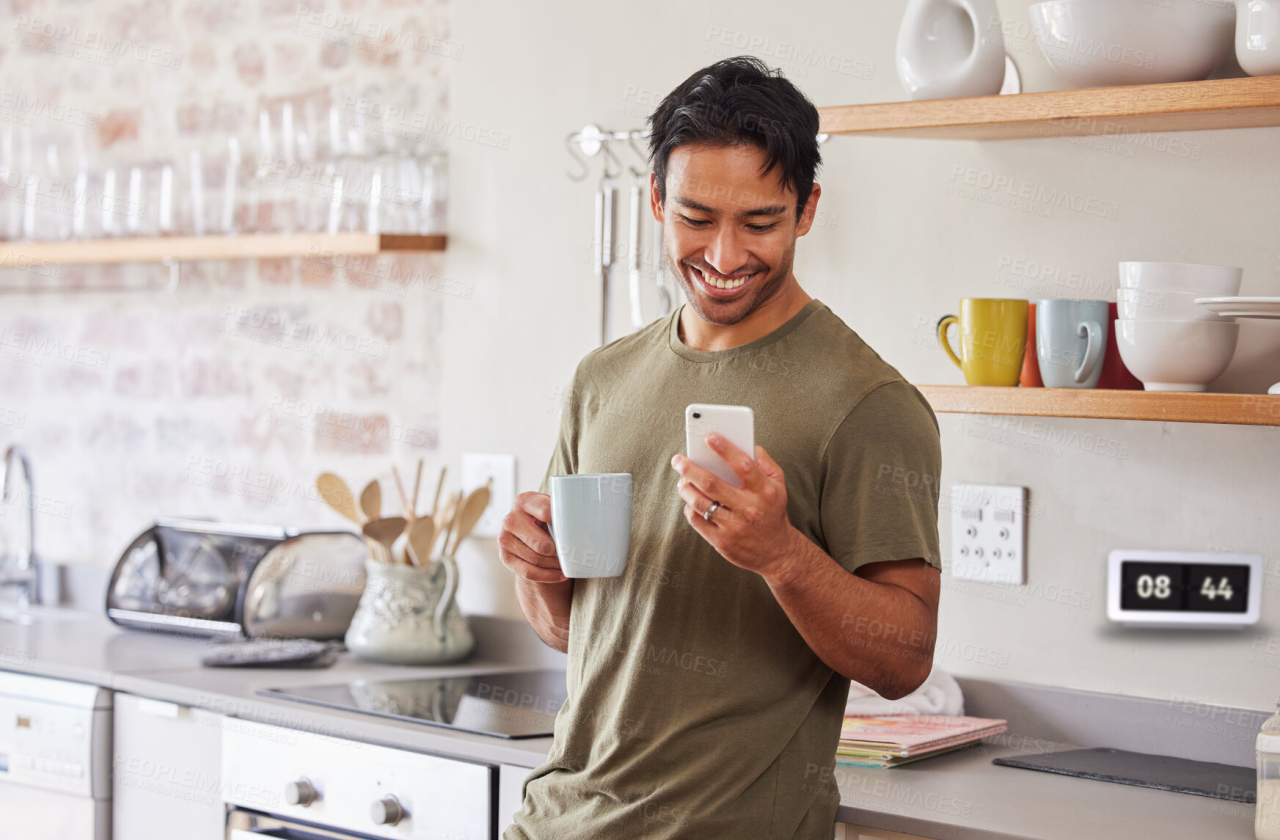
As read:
8.44
